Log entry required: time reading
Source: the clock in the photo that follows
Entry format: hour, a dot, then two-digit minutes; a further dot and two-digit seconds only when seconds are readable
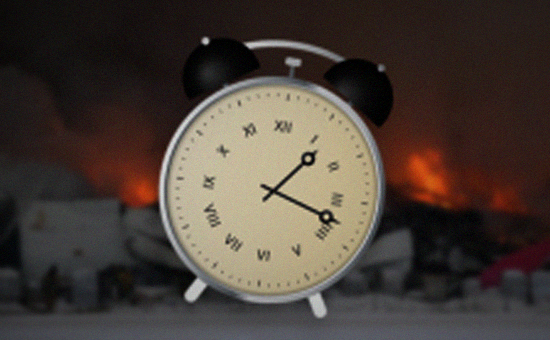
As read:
1.18
